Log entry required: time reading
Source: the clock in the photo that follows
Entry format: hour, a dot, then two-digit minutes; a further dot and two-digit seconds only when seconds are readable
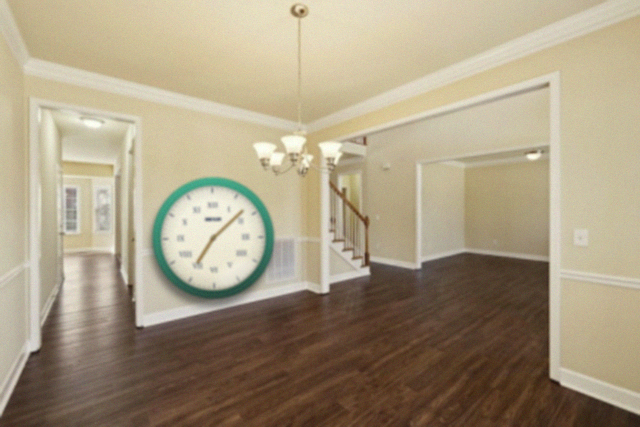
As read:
7.08
